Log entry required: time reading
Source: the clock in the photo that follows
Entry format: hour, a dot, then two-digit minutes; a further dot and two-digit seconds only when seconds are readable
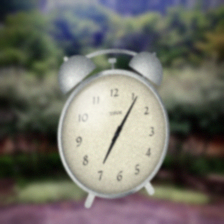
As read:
7.06
